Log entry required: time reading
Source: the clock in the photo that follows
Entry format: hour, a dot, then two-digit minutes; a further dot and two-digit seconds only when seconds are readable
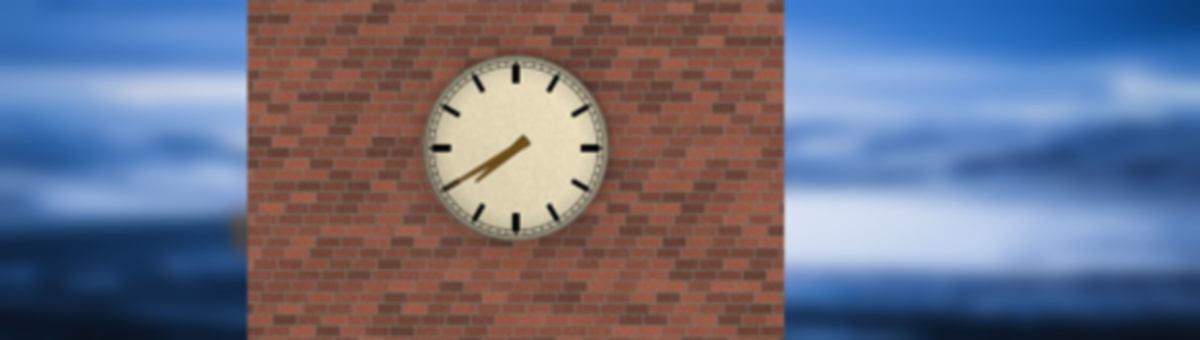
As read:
7.40
